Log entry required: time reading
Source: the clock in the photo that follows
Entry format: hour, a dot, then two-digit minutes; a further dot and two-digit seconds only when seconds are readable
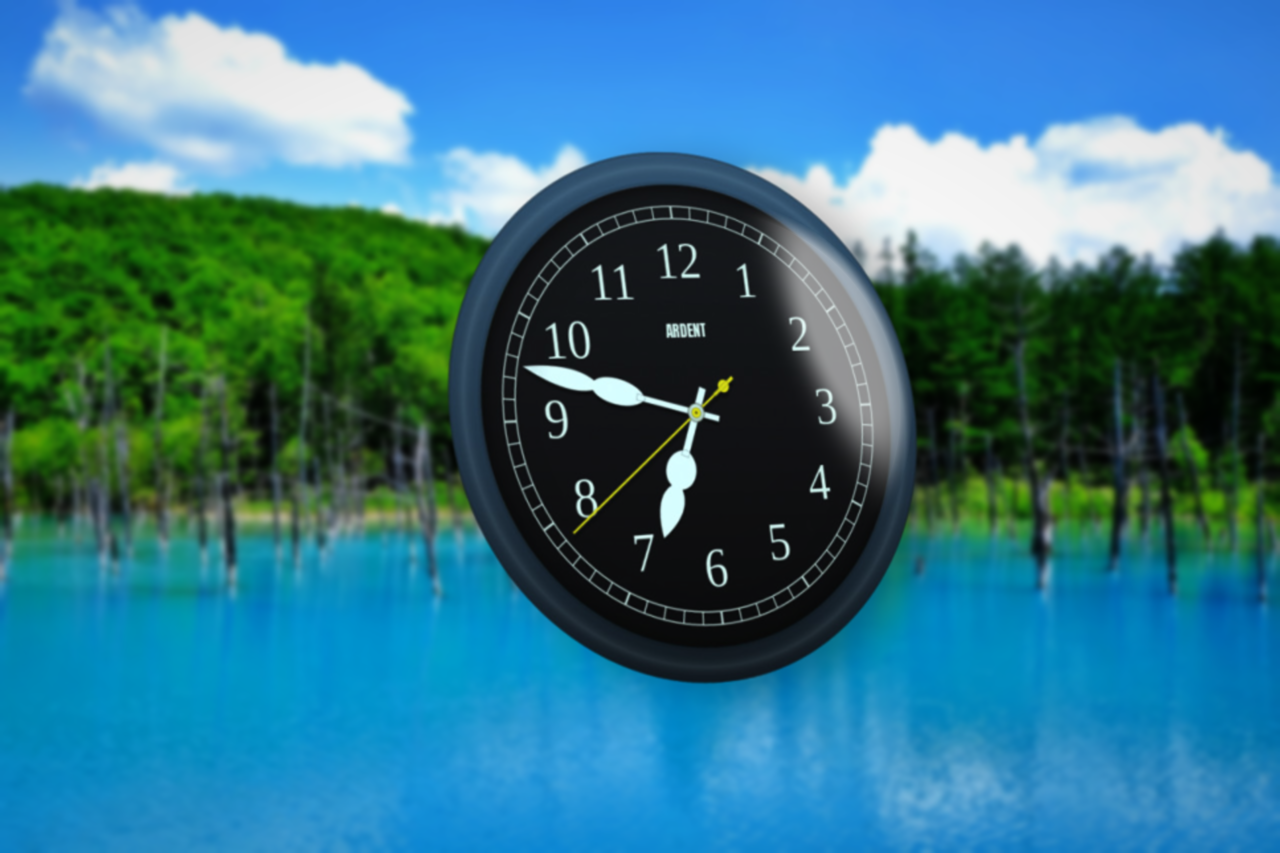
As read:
6.47.39
